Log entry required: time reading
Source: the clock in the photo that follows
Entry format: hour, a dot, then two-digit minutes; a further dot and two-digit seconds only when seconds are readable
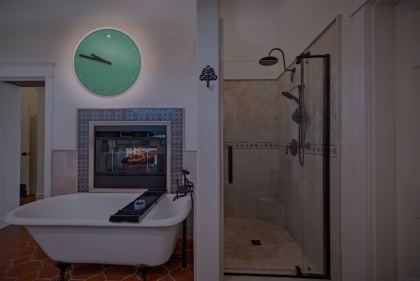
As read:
9.47
